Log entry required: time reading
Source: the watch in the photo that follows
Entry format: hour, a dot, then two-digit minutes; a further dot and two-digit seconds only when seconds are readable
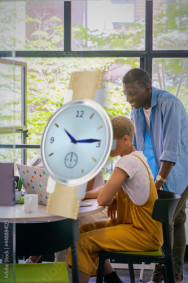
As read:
10.14
